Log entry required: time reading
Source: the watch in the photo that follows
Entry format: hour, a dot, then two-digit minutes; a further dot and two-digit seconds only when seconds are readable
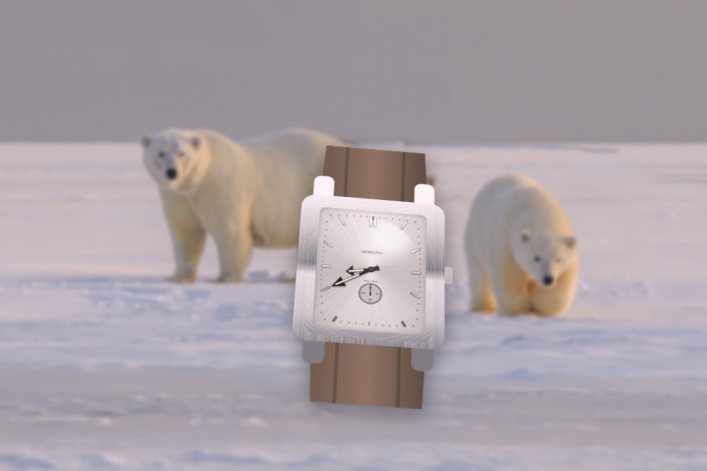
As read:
8.40
